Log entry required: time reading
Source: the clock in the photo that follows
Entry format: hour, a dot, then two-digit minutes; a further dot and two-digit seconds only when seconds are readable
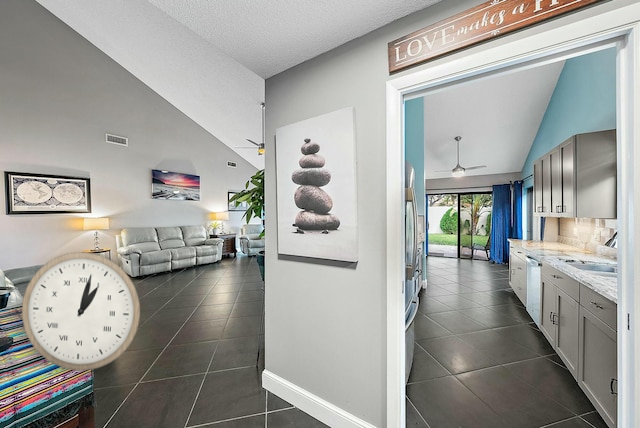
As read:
1.02
